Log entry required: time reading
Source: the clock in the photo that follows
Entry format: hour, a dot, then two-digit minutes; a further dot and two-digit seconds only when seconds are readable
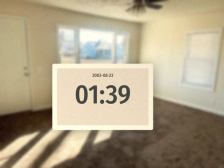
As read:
1.39
